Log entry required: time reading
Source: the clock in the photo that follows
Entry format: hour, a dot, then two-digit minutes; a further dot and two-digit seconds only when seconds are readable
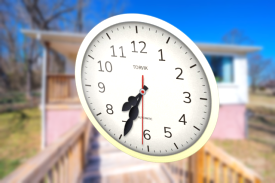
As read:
7.34.31
